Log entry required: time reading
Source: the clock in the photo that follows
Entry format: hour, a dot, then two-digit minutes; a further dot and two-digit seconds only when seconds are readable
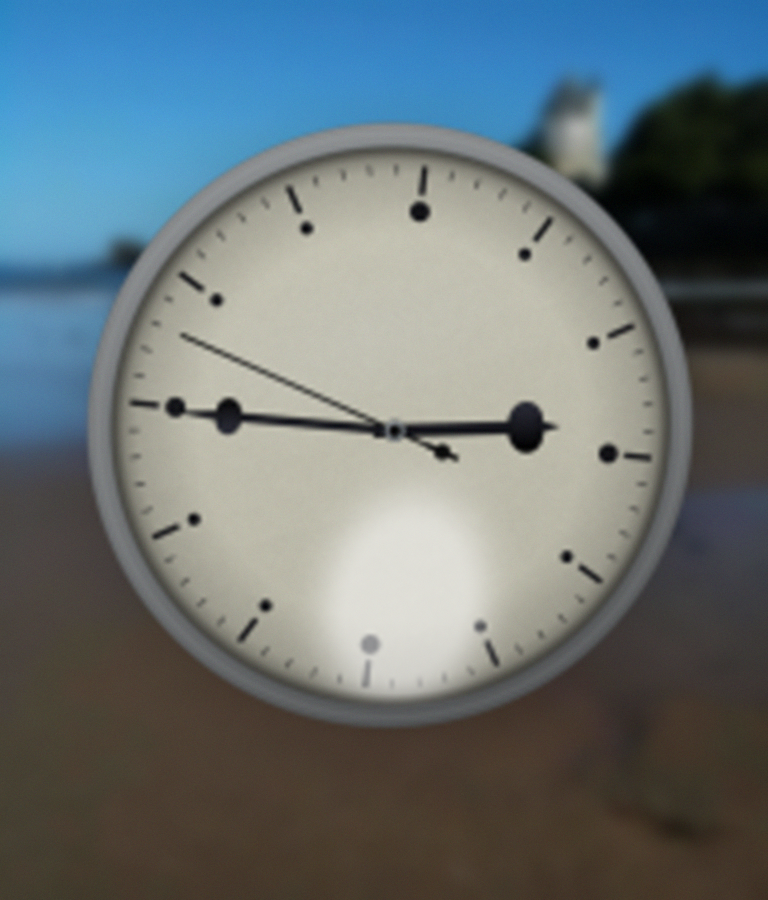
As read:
2.44.48
